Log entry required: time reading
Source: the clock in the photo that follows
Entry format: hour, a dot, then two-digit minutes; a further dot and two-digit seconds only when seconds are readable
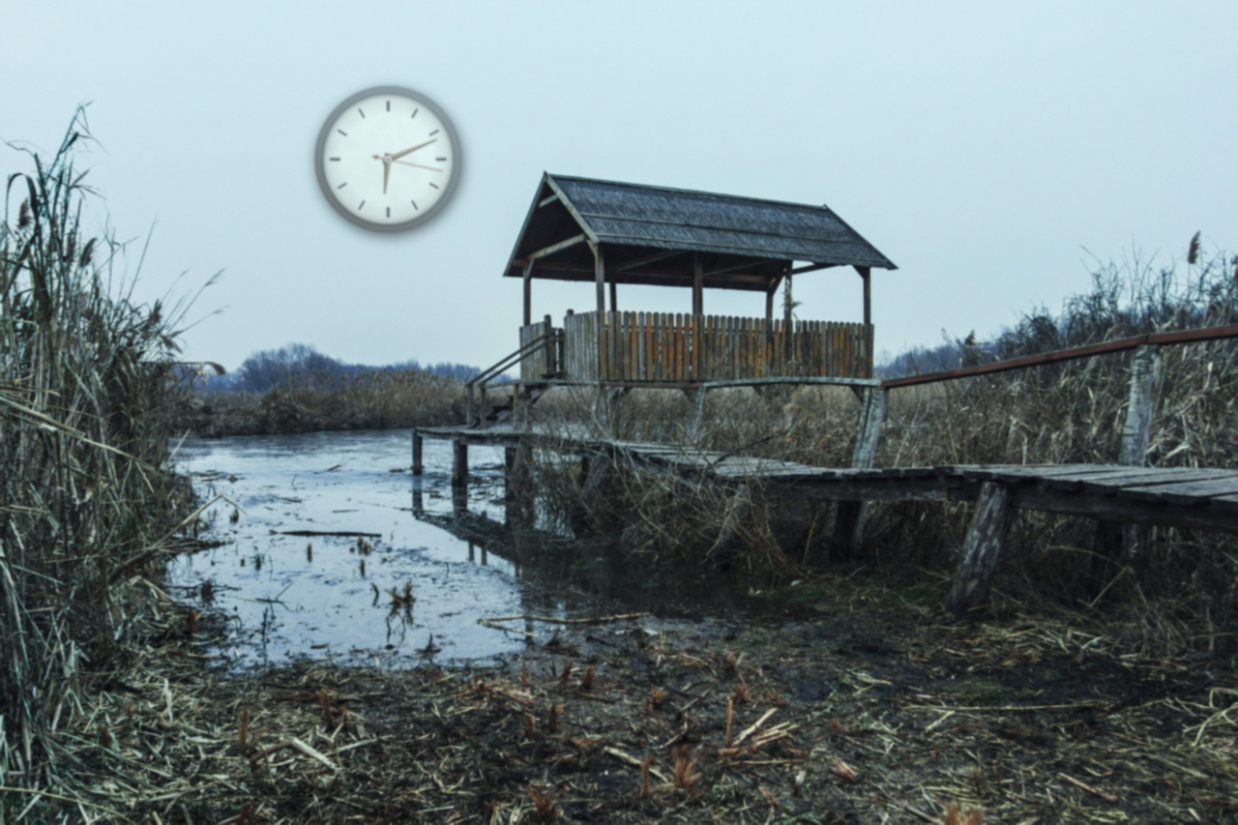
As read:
6.11.17
